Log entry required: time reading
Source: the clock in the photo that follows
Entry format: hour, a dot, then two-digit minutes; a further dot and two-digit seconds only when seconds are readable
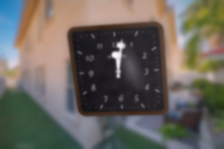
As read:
12.02
